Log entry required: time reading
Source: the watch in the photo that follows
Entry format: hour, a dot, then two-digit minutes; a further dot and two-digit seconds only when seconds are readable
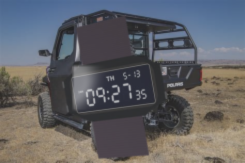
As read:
9.27
